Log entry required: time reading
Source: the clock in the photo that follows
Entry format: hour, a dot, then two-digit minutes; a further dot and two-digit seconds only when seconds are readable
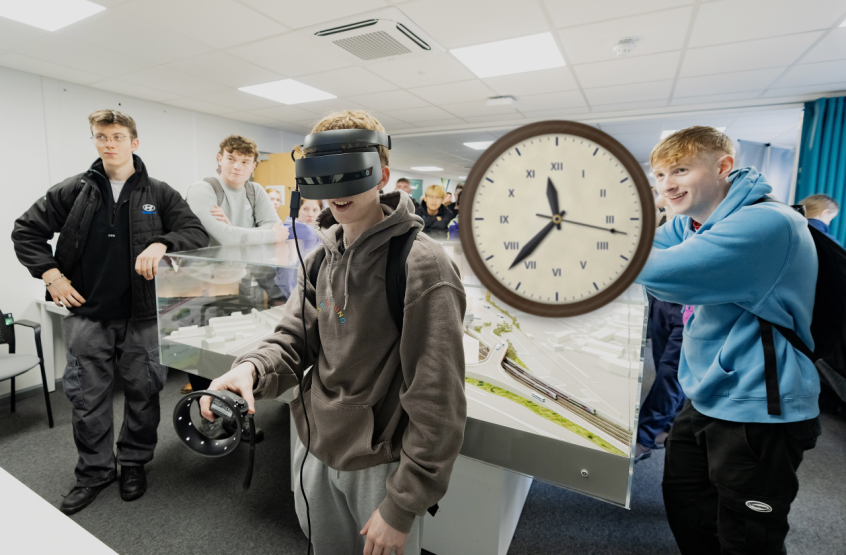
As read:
11.37.17
